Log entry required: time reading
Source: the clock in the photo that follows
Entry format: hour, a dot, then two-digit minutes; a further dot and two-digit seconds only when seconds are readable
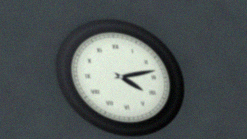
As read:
4.13
